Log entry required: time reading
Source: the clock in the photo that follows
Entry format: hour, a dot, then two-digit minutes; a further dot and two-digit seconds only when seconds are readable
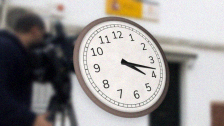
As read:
4.18
